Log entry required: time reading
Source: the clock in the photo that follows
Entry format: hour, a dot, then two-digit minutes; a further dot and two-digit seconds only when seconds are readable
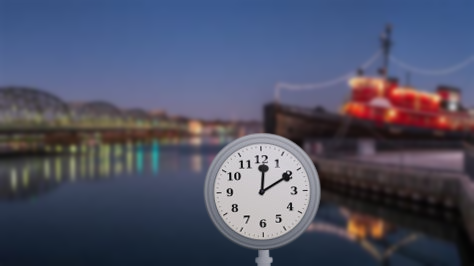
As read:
12.10
